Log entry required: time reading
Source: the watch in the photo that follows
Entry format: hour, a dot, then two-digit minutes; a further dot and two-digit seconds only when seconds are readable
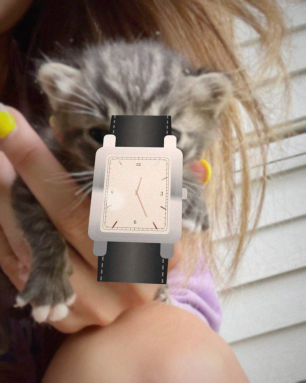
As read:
12.26
